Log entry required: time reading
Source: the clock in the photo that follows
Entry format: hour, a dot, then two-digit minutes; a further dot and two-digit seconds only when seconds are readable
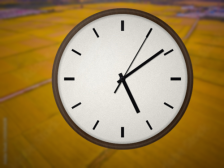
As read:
5.09.05
